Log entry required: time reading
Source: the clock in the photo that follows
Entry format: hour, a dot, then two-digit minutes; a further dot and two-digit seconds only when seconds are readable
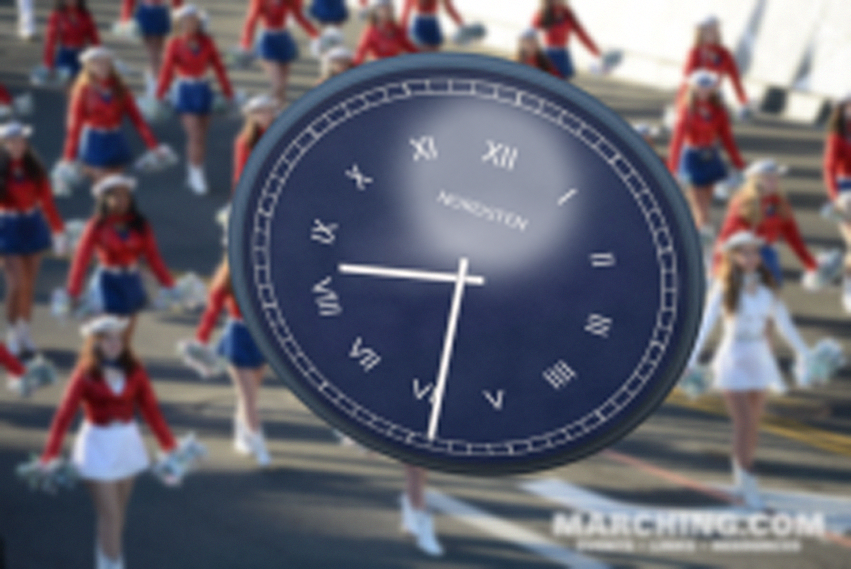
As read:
8.29
